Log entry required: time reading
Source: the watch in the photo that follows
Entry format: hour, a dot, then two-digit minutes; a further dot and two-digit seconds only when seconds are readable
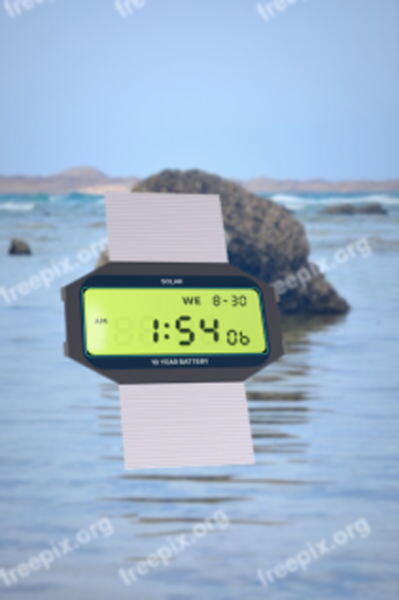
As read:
1.54.06
